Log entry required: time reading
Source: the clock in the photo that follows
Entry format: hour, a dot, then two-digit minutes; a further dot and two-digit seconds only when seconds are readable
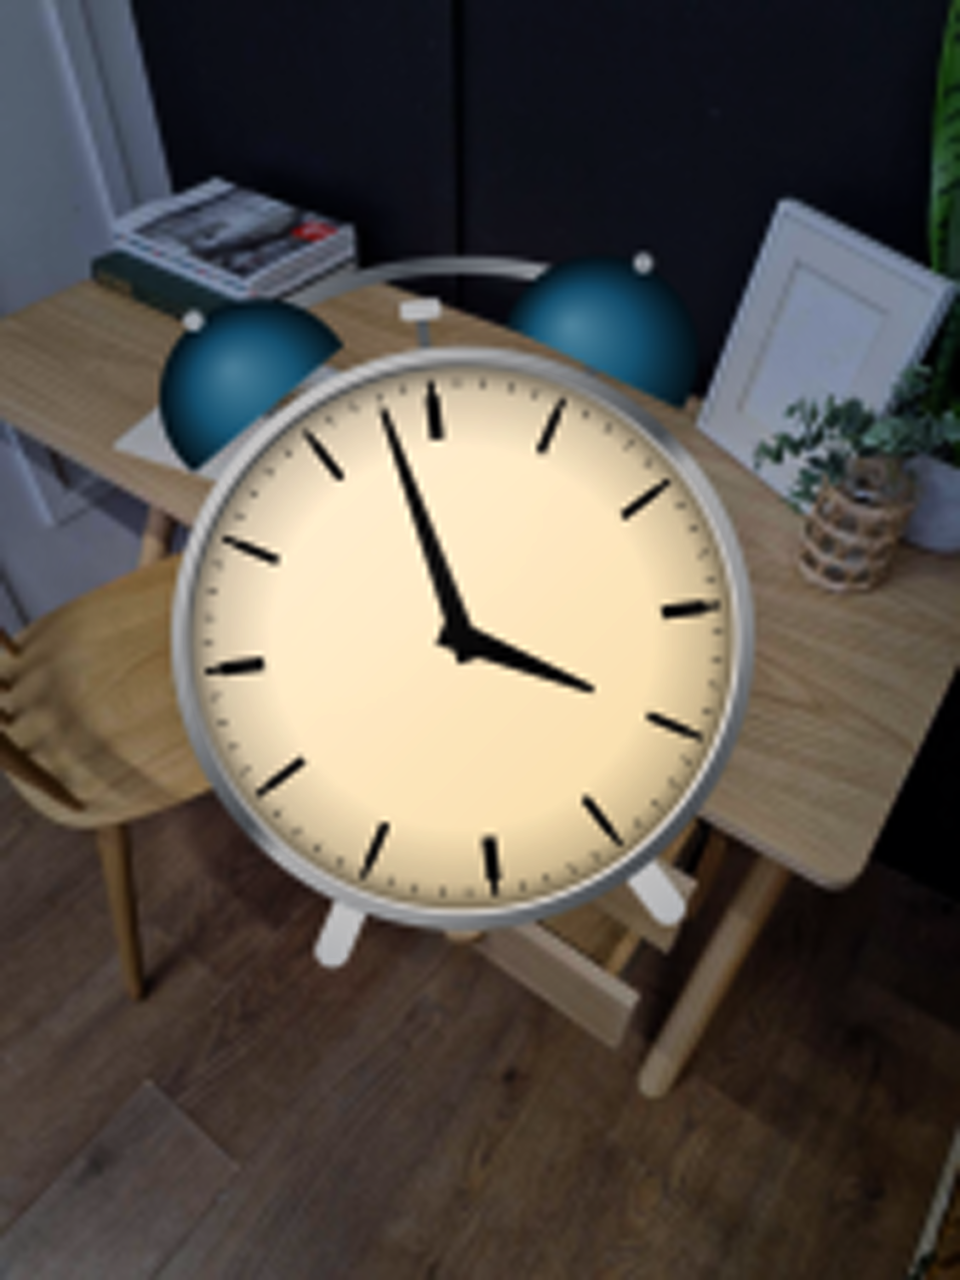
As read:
3.58
